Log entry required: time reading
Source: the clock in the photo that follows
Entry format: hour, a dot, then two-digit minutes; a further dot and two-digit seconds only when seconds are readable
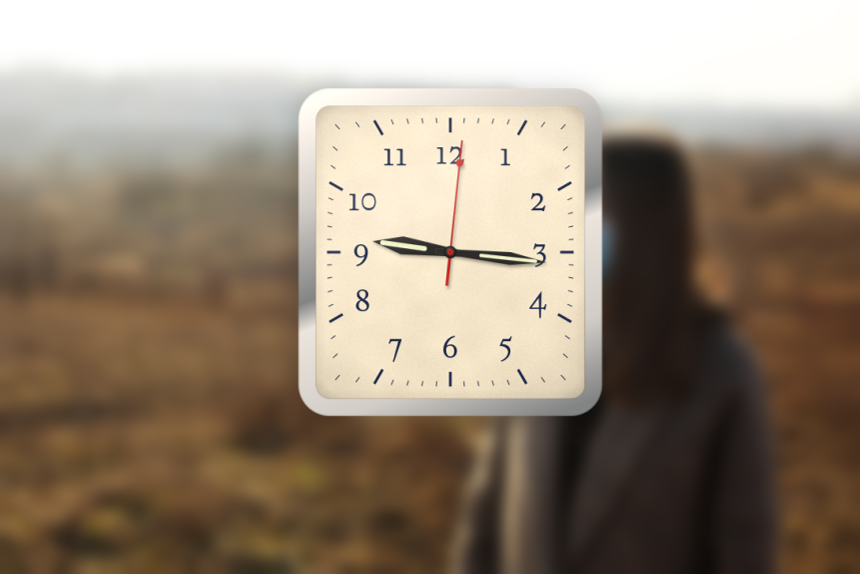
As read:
9.16.01
